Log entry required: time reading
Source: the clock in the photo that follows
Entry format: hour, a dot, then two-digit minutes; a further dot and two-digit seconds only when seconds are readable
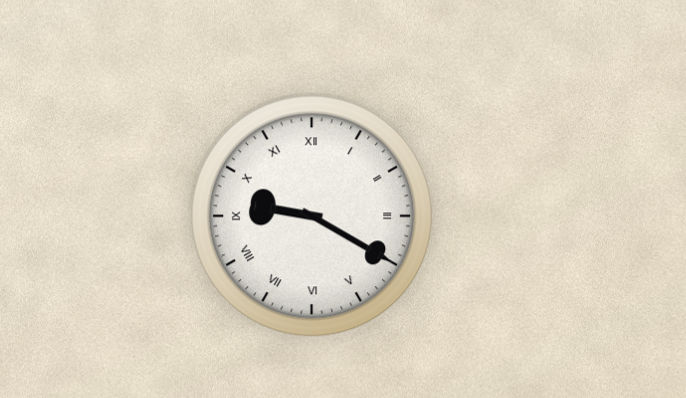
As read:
9.20
